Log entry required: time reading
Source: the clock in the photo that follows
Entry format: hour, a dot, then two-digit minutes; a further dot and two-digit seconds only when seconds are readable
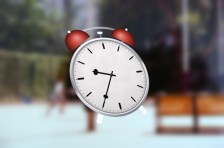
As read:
9.35
